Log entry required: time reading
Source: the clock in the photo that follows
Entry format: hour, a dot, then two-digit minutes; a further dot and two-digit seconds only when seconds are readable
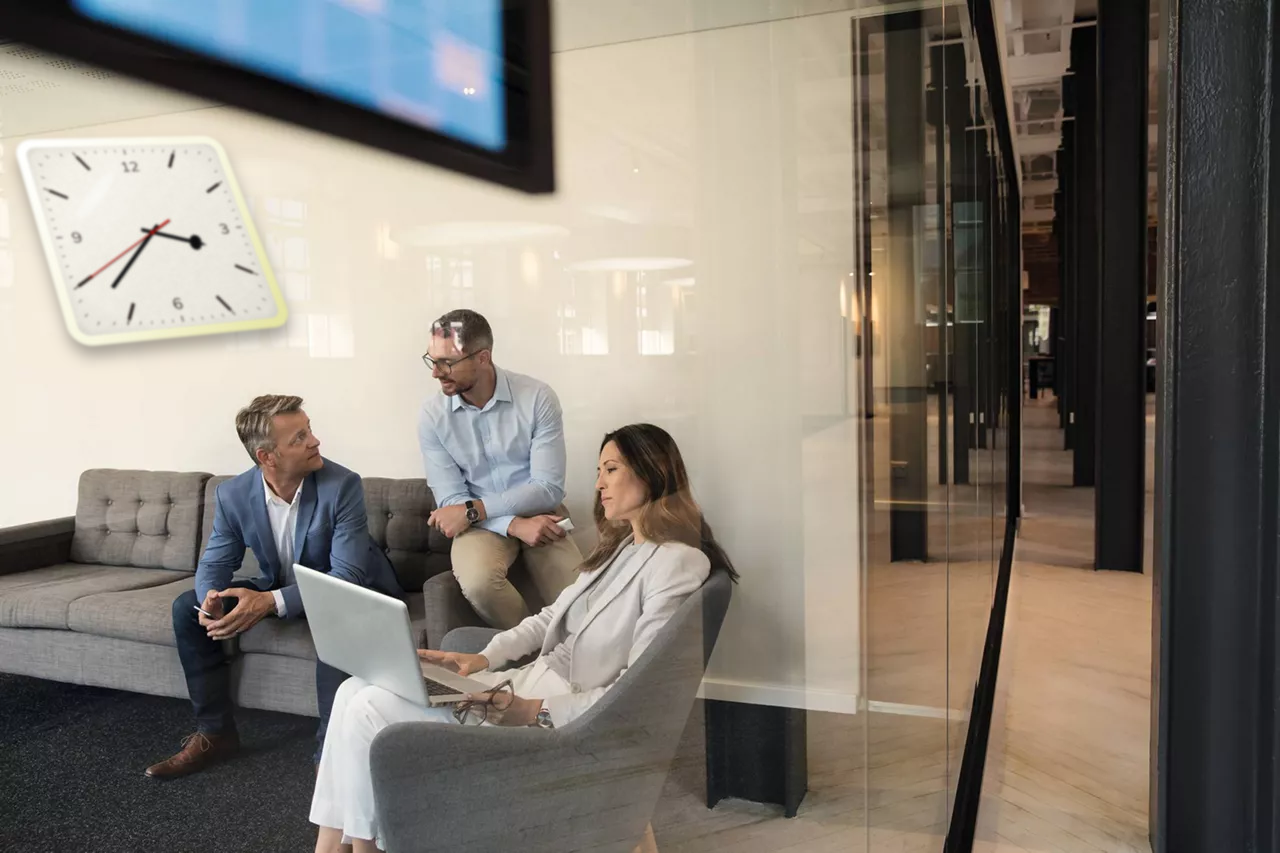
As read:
3.37.40
